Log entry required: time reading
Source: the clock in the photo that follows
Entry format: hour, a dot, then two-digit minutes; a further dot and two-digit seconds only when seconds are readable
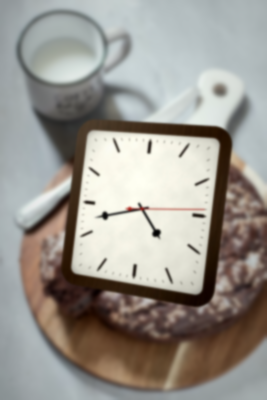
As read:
4.42.14
